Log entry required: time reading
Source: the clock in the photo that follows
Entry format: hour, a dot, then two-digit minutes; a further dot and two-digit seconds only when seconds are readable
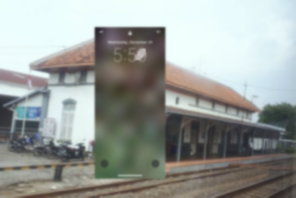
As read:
5.59
